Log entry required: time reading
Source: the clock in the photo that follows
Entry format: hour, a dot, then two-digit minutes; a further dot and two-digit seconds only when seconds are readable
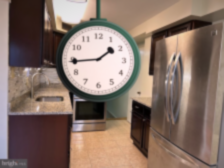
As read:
1.44
